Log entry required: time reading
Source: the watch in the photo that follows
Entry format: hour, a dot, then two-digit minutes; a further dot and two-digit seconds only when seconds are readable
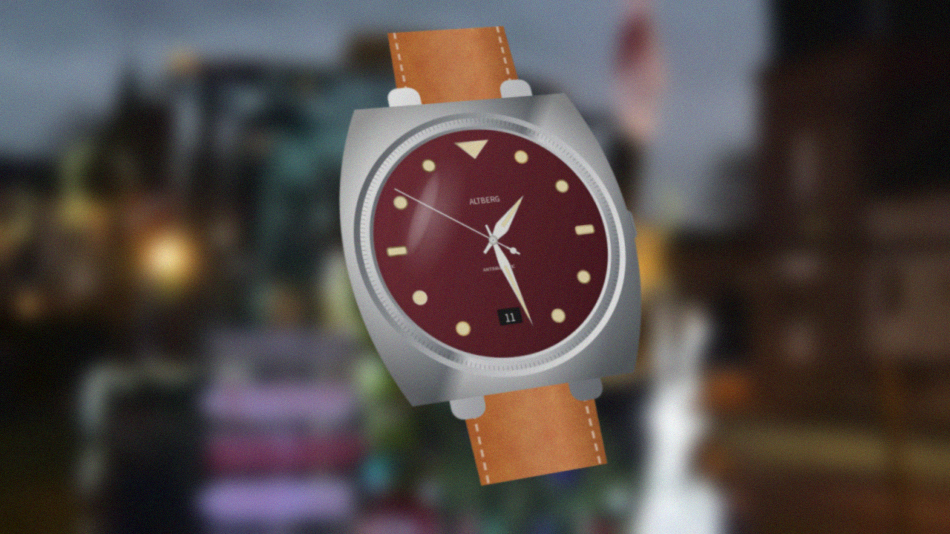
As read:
1.27.51
